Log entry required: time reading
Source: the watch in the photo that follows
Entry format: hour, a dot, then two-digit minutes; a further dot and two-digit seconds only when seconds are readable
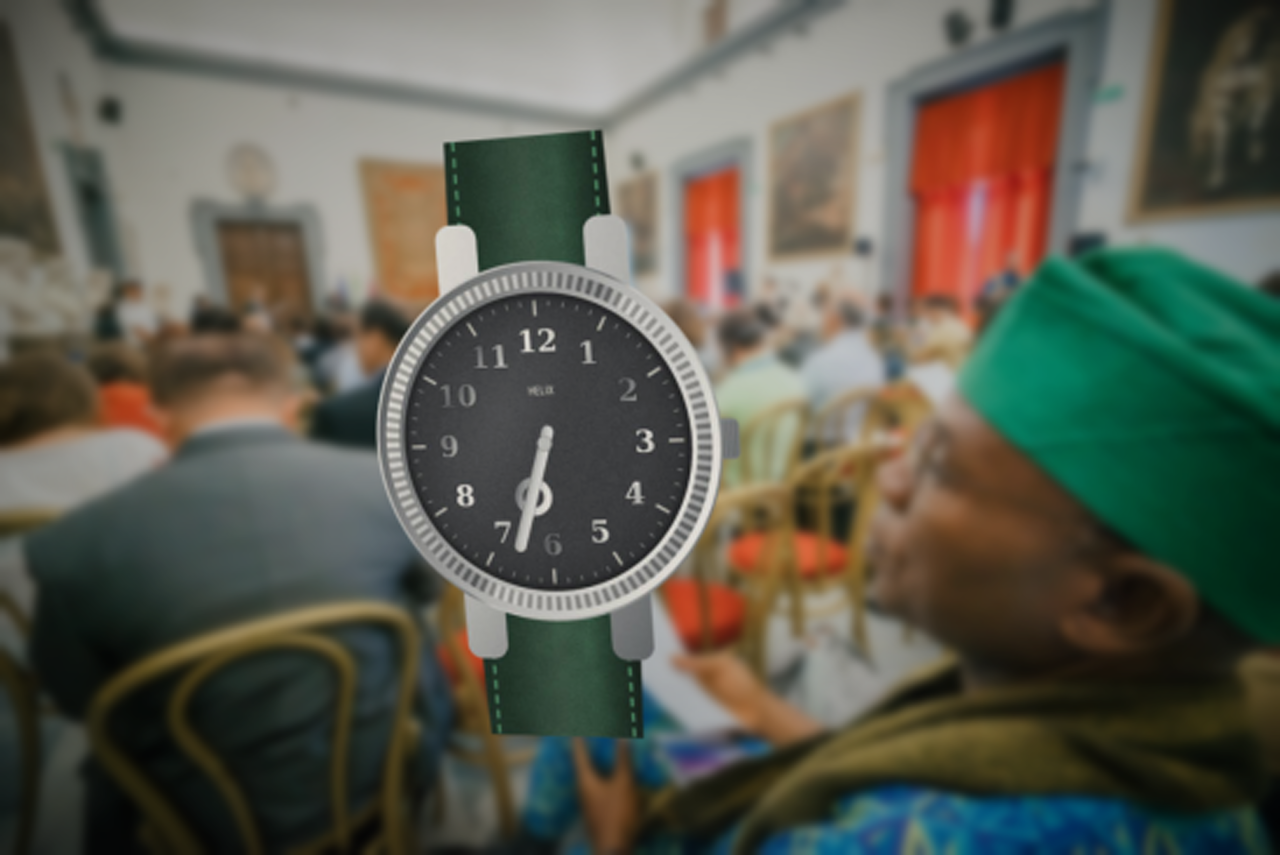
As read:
6.33
